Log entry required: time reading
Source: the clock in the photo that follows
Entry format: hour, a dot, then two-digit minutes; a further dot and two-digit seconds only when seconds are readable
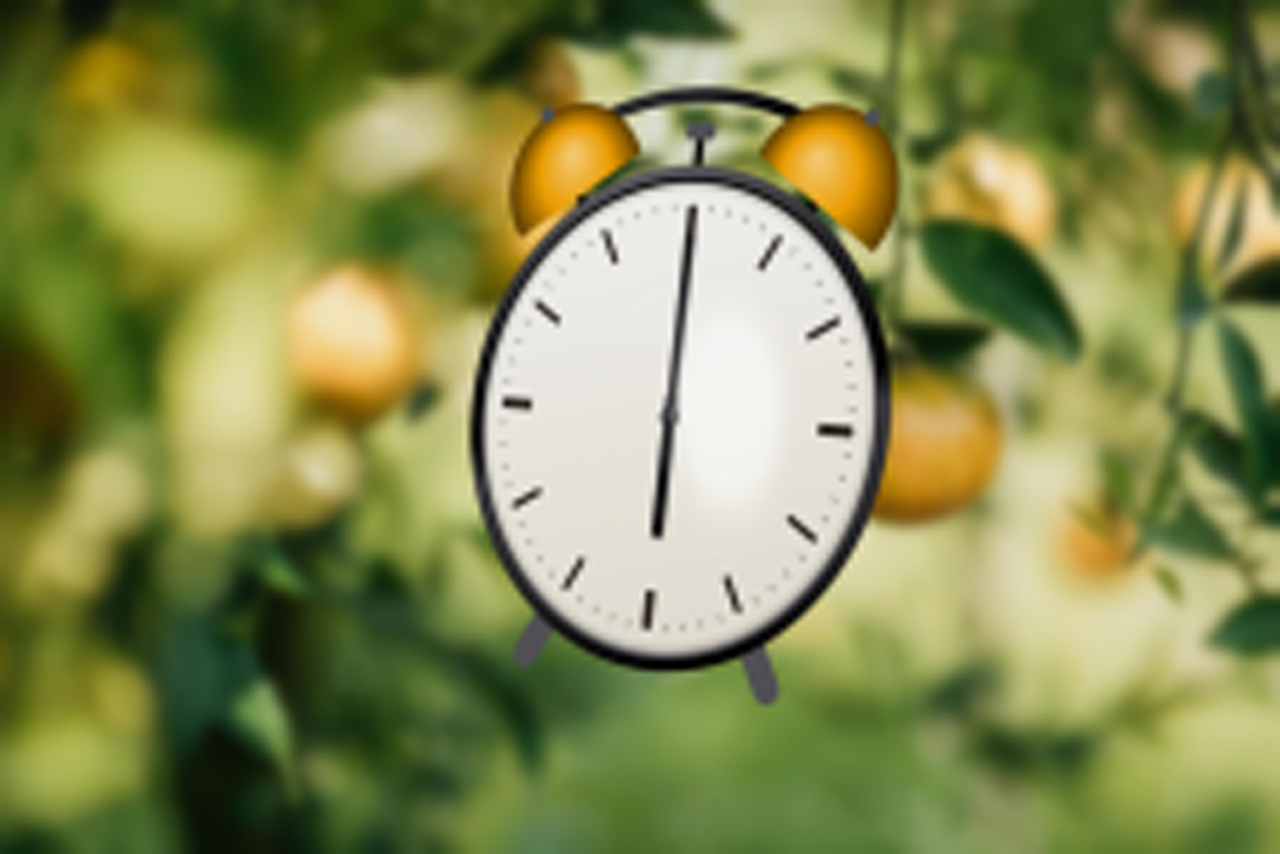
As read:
6.00
